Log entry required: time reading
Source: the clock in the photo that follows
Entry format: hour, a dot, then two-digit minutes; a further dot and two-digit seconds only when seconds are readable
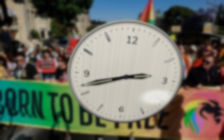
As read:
2.42
